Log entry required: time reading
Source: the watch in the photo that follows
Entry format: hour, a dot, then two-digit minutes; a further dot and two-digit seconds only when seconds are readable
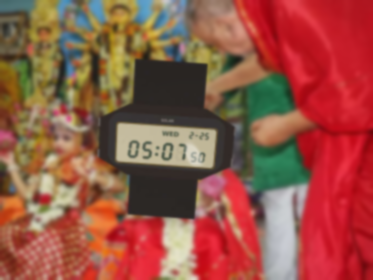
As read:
5.07
